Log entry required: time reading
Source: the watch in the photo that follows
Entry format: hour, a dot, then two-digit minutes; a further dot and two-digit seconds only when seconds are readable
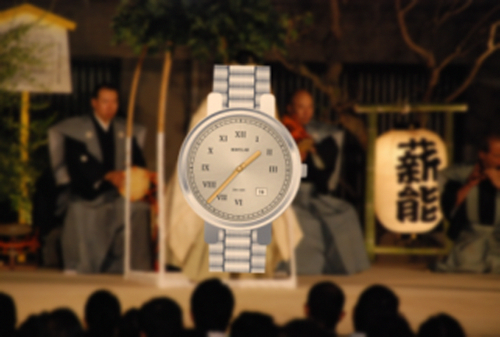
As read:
1.37
